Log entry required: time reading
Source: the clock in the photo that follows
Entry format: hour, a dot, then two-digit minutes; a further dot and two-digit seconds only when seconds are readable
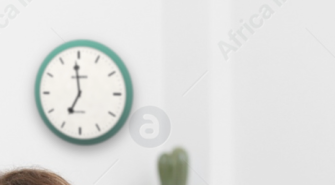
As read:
6.59
